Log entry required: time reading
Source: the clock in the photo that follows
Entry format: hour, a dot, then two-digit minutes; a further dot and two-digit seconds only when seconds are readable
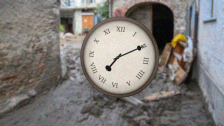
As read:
7.10
